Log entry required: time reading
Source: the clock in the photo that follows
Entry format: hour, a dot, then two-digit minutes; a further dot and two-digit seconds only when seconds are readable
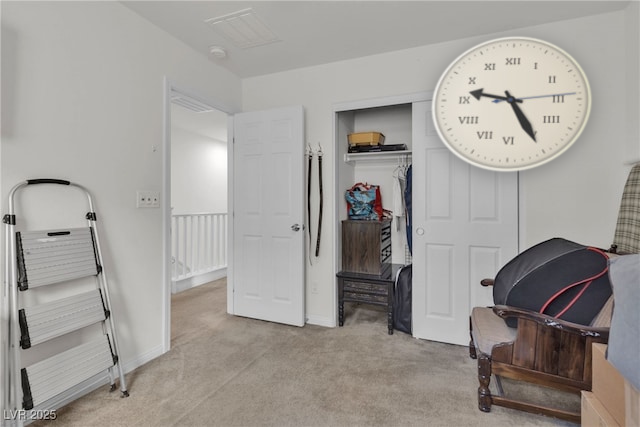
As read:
9.25.14
